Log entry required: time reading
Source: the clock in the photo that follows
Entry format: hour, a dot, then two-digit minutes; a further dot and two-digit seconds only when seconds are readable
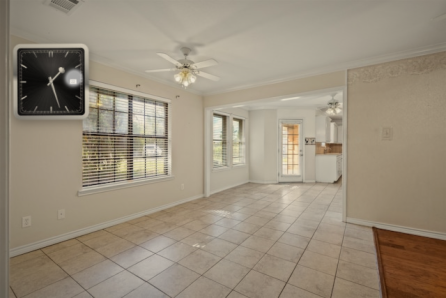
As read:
1.27
